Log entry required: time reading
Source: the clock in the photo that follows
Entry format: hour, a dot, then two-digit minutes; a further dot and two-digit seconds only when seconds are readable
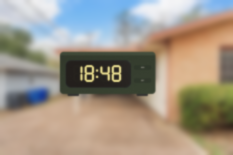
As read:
18.48
